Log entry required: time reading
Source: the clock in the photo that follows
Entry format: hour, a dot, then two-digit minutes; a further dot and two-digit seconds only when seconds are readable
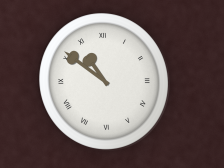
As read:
10.51
